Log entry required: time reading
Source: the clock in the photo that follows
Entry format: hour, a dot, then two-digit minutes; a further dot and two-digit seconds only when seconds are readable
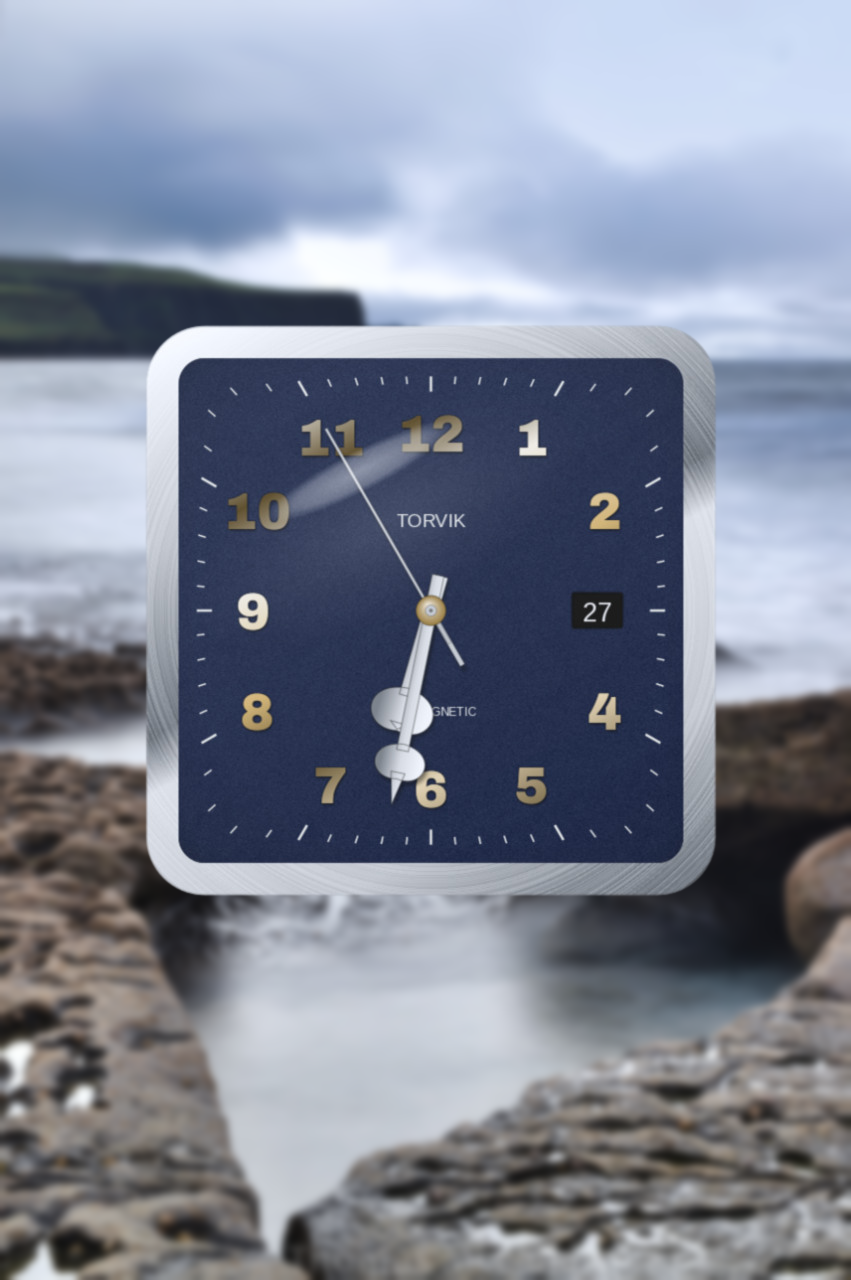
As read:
6.31.55
